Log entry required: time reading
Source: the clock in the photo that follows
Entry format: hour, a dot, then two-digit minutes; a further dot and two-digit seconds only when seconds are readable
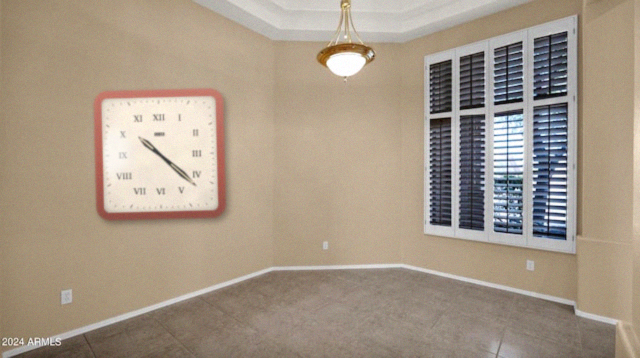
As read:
10.22
